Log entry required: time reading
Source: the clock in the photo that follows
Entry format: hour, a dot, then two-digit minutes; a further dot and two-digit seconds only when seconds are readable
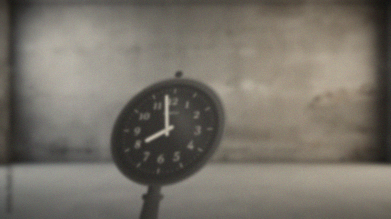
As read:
7.58
